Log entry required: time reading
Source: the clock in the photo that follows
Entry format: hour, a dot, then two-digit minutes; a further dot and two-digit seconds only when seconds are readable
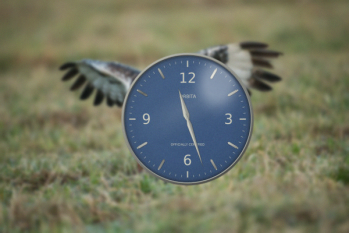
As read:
11.27
